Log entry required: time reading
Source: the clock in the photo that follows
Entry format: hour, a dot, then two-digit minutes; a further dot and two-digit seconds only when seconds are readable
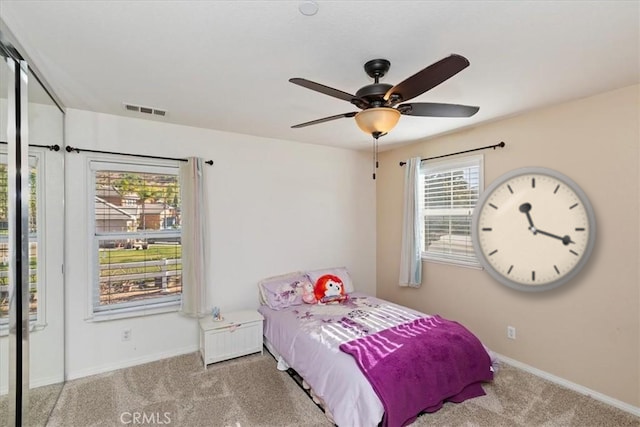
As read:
11.18
